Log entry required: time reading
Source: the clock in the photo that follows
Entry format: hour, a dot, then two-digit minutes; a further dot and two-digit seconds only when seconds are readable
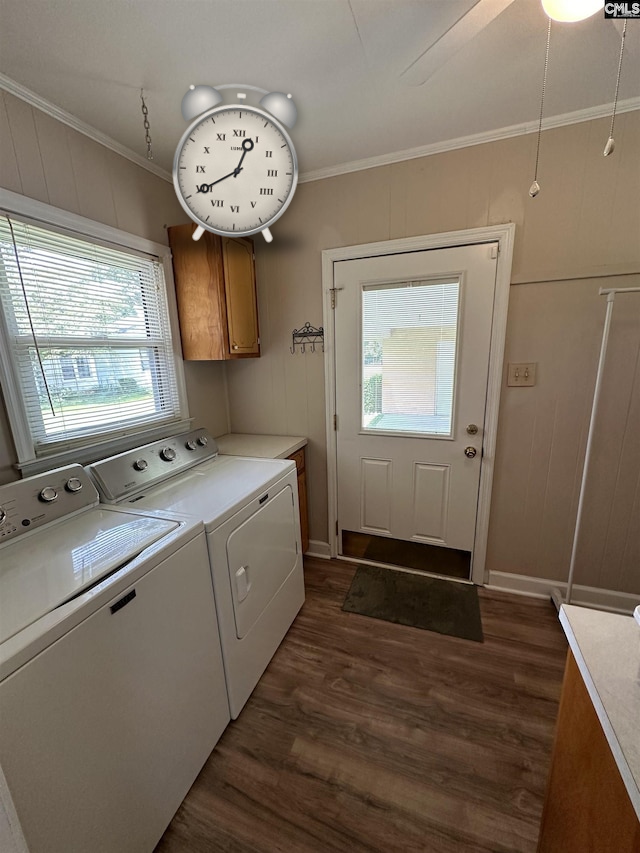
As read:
12.40
